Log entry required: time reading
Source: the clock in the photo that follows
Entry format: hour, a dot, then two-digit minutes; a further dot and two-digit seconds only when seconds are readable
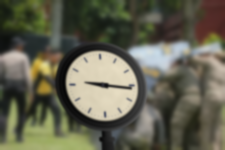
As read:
9.16
